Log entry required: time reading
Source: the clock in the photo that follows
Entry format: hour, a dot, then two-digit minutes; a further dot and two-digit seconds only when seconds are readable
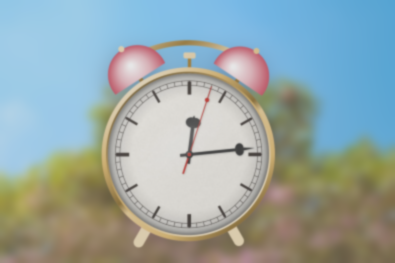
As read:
12.14.03
